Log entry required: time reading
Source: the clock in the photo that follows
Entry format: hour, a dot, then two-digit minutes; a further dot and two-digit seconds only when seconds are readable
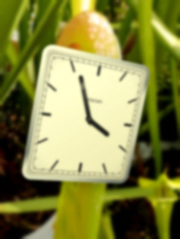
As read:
3.56
